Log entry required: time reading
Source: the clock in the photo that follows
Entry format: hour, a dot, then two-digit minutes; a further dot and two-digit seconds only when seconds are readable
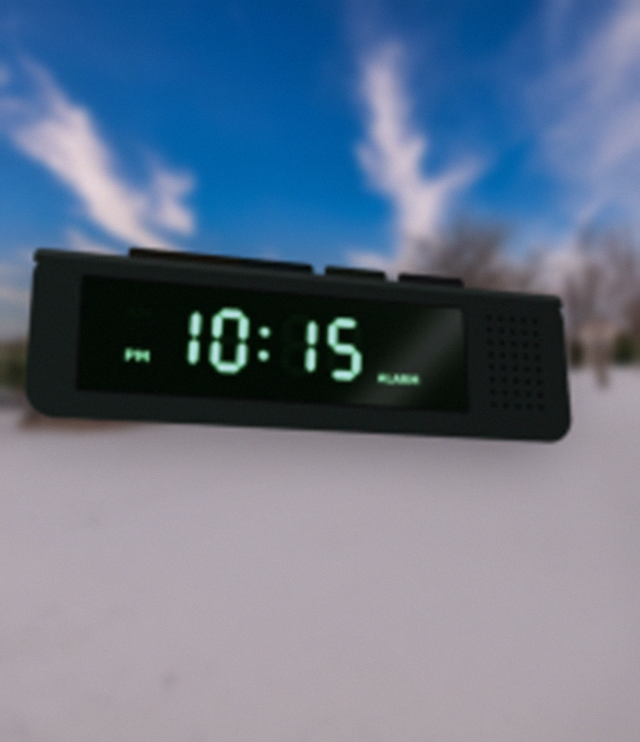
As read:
10.15
